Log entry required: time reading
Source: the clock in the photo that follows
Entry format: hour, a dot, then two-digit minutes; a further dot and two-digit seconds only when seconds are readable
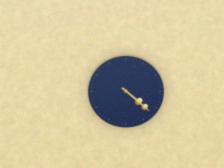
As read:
4.22
